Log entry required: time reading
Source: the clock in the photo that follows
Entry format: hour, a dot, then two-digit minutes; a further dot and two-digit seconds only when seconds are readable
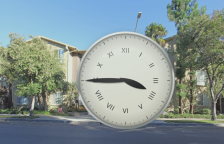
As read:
3.45
